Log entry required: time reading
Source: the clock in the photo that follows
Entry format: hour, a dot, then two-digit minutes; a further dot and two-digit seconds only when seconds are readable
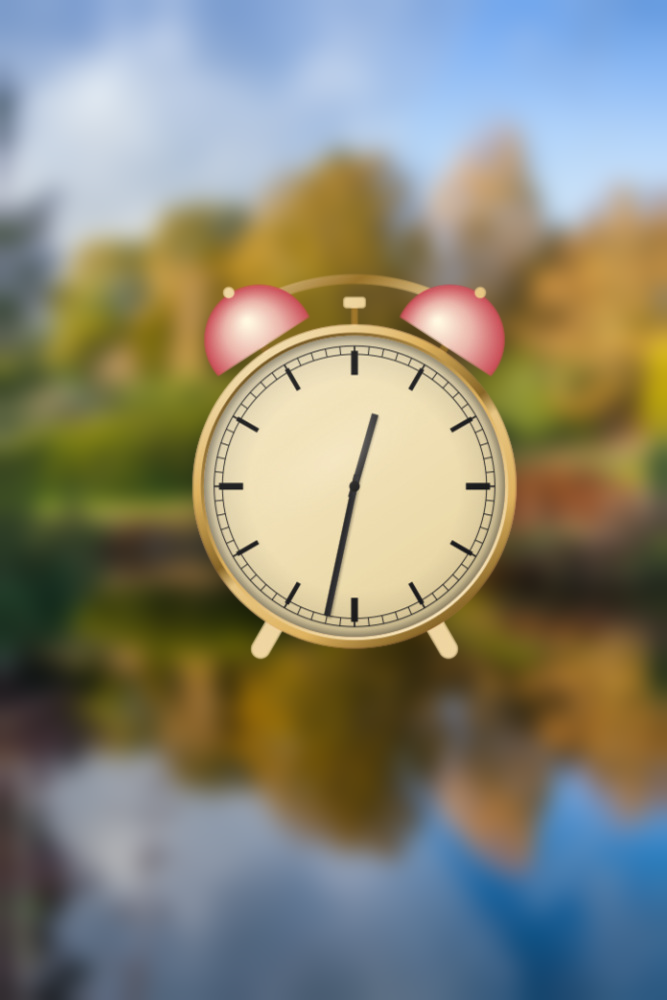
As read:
12.32
